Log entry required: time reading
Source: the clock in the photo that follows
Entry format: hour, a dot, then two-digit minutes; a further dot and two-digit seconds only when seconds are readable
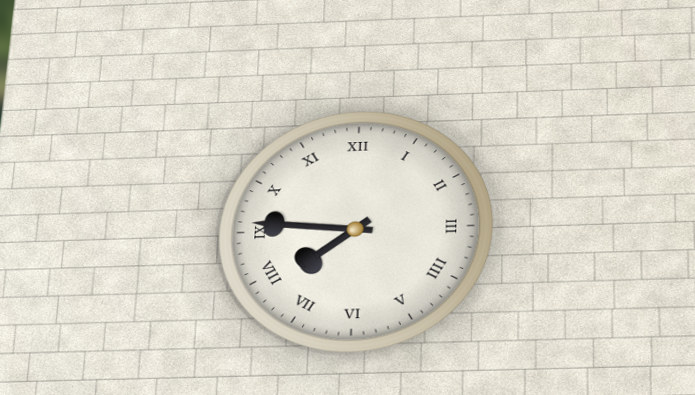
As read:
7.46
